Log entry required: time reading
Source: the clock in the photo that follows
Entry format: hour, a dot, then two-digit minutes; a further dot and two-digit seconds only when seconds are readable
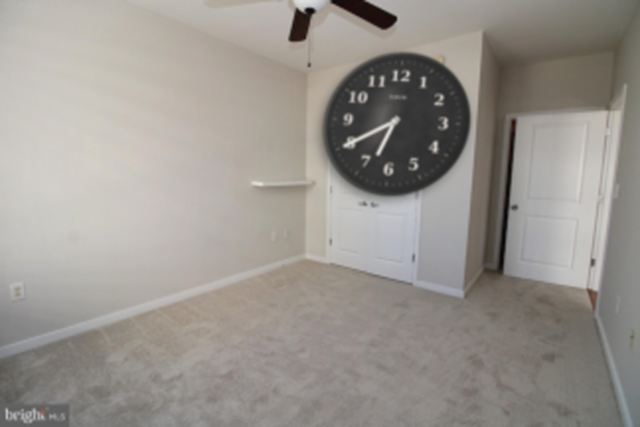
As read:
6.40
